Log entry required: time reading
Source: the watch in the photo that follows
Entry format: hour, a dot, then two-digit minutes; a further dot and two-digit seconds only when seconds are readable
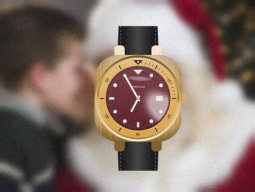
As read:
6.55
